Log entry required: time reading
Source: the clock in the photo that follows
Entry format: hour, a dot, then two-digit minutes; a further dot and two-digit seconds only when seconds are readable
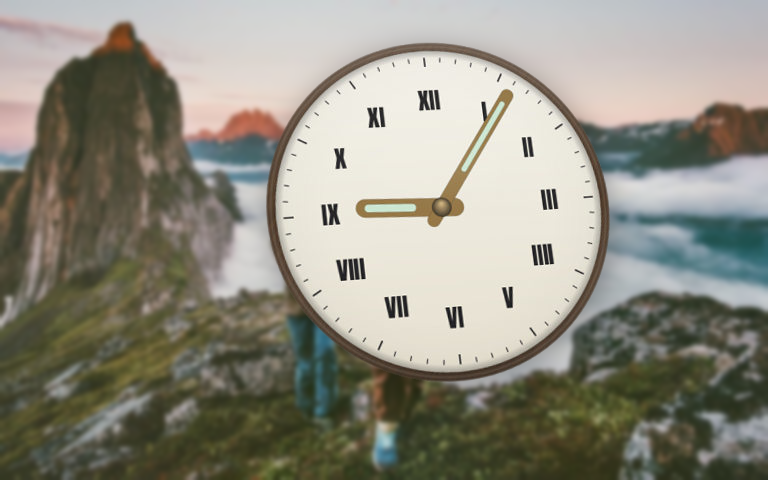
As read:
9.06
